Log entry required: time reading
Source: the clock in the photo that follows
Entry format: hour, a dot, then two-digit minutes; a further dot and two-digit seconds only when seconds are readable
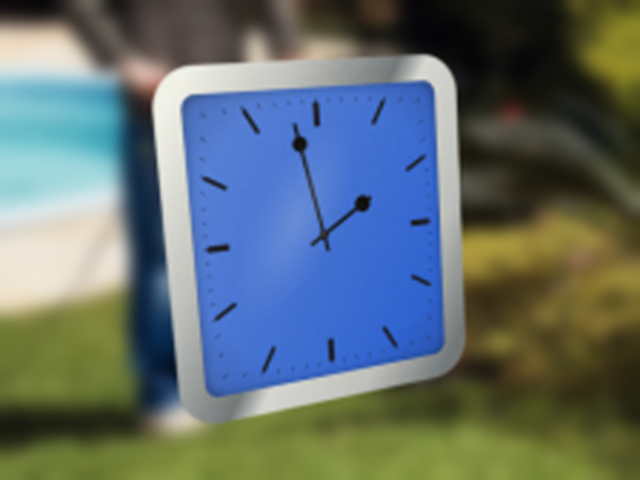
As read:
1.58
